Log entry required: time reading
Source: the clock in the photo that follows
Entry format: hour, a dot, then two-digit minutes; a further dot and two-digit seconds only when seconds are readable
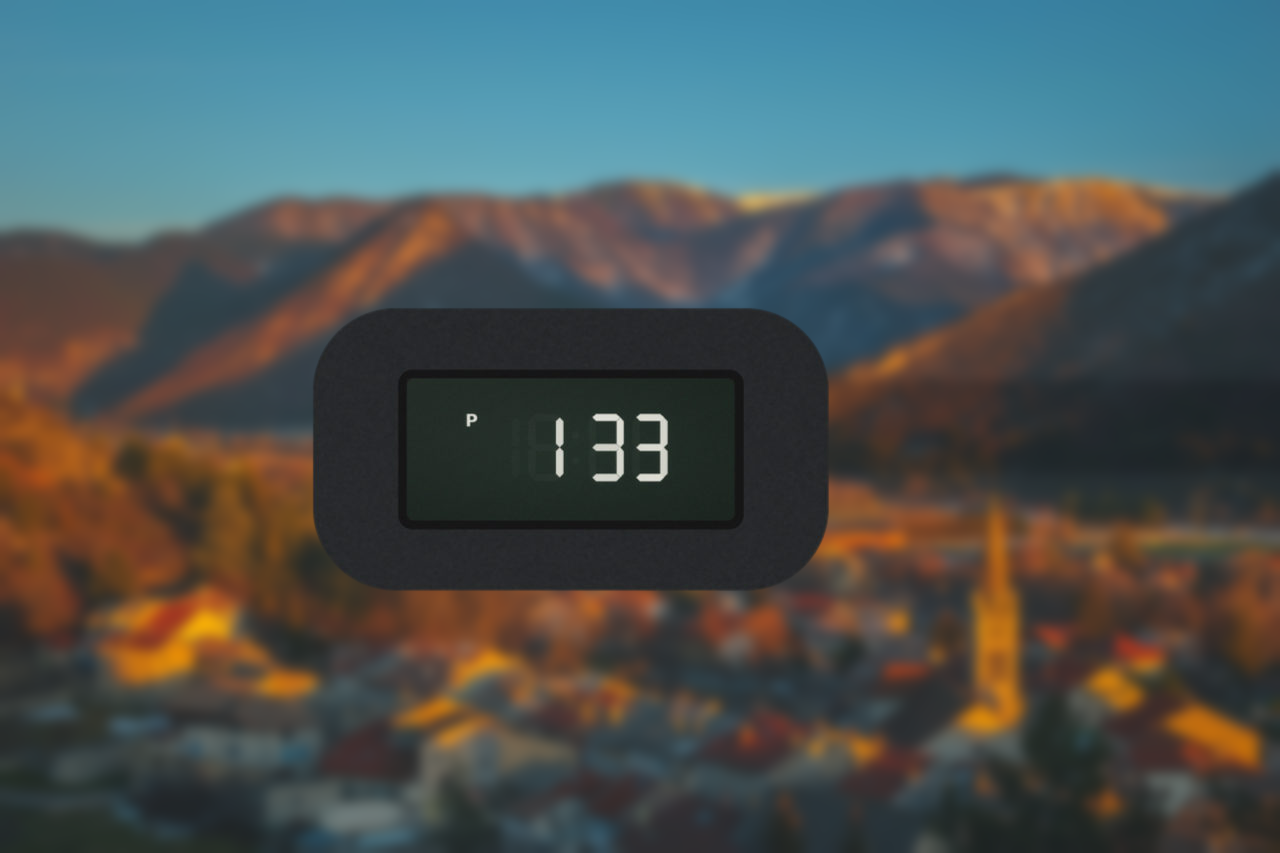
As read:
1.33
